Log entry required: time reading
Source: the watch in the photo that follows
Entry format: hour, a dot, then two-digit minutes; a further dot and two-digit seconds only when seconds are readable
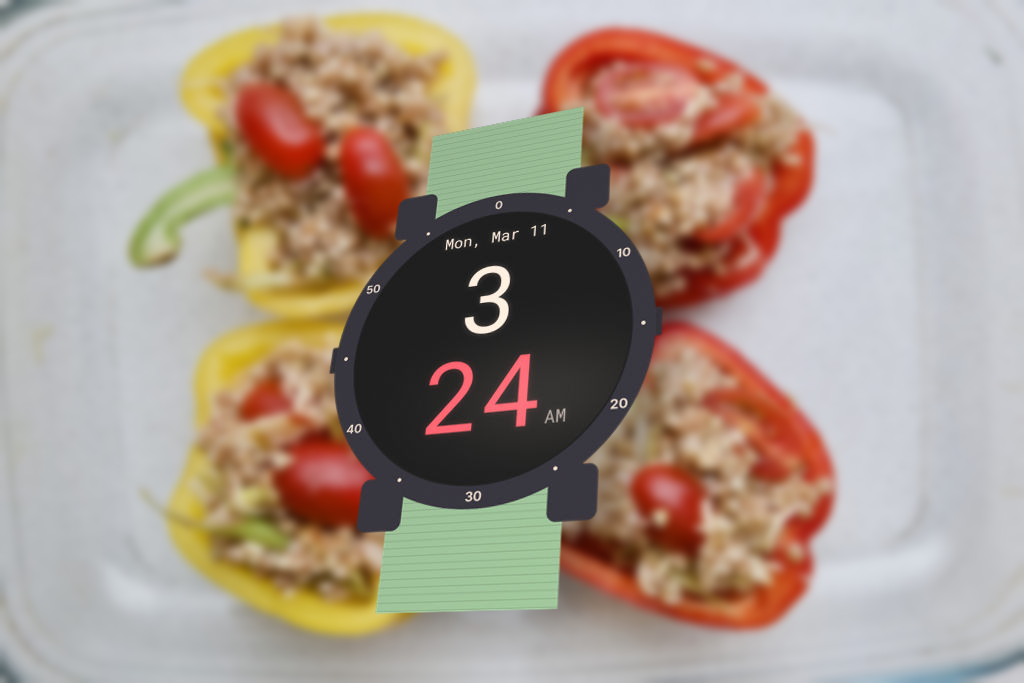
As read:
3.24
